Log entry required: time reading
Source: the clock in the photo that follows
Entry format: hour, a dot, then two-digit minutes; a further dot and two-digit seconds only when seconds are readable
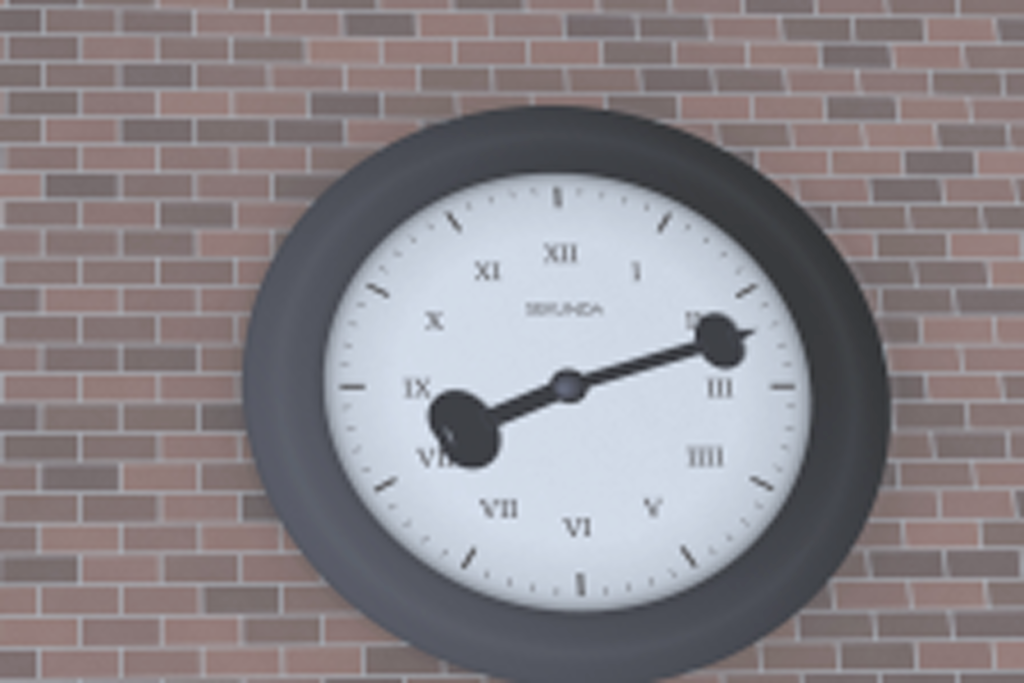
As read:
8.12
